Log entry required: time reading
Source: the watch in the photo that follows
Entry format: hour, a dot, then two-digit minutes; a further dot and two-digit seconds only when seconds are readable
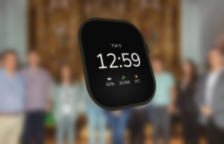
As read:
12.59
